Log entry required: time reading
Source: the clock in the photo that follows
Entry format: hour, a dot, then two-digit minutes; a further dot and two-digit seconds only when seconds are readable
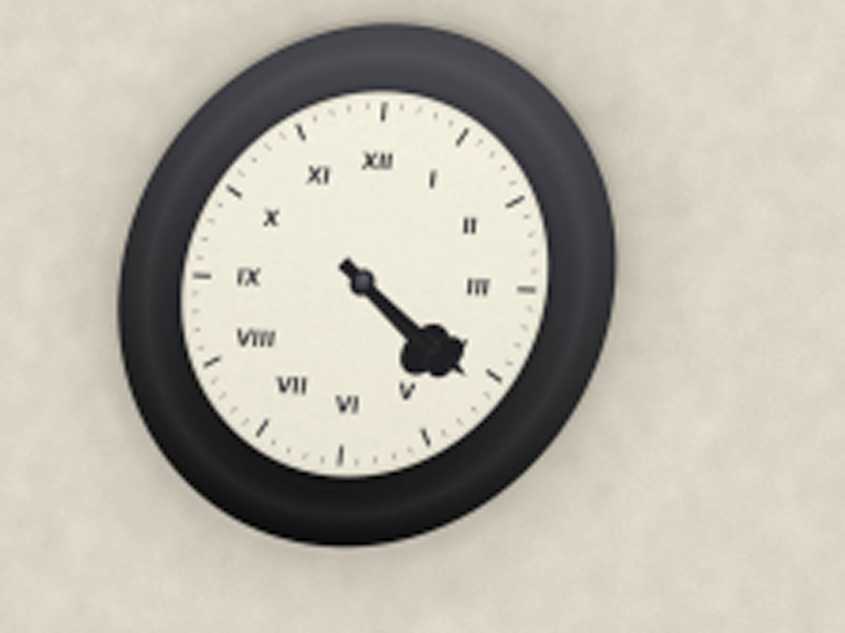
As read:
4.21
